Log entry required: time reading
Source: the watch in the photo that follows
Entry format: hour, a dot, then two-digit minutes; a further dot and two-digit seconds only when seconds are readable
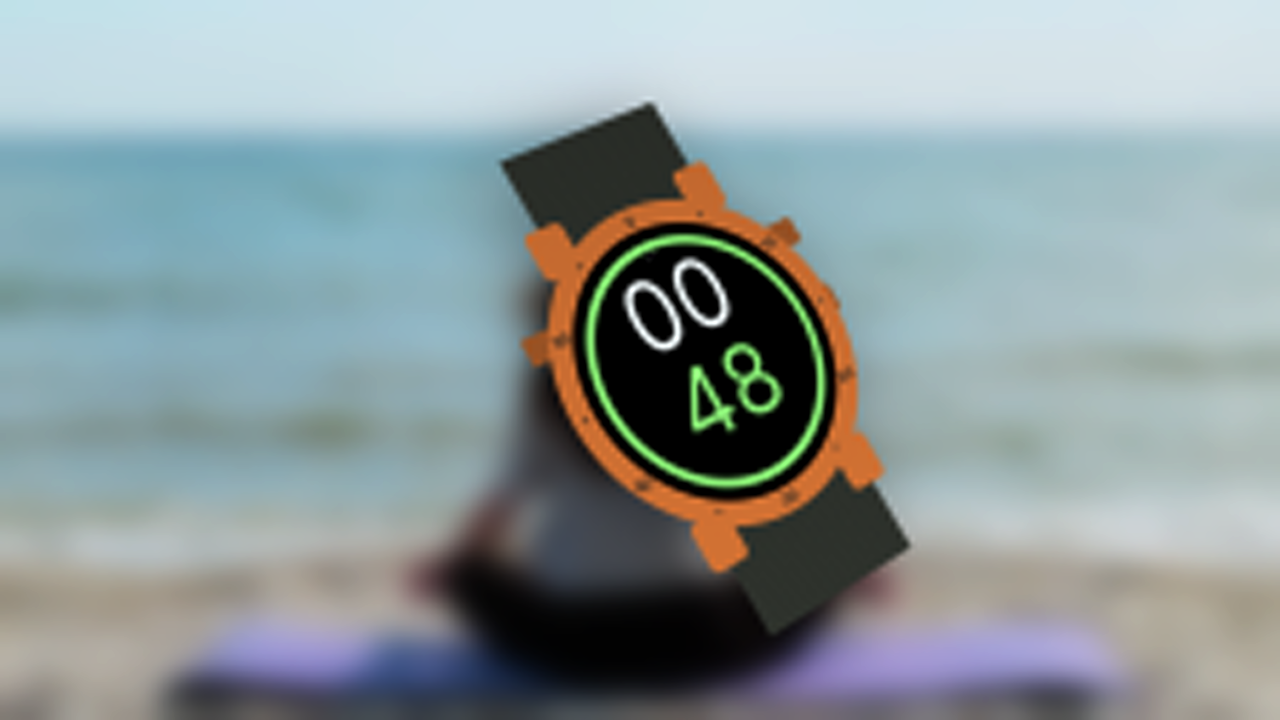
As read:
0.48
